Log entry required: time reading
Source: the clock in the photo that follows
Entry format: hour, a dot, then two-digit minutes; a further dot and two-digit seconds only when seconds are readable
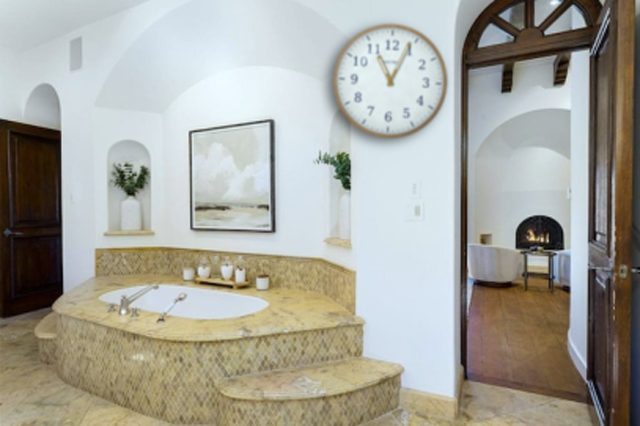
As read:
11.04
